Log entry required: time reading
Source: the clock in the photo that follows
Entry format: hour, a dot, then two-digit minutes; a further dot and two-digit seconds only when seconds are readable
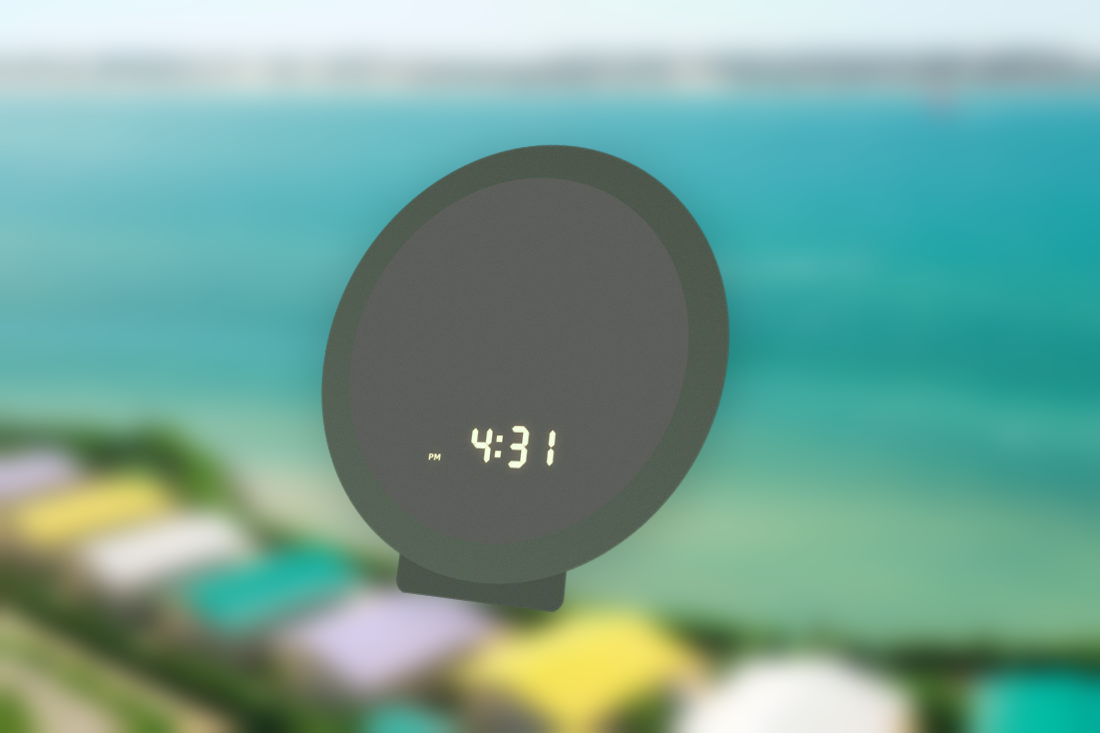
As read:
4.31
